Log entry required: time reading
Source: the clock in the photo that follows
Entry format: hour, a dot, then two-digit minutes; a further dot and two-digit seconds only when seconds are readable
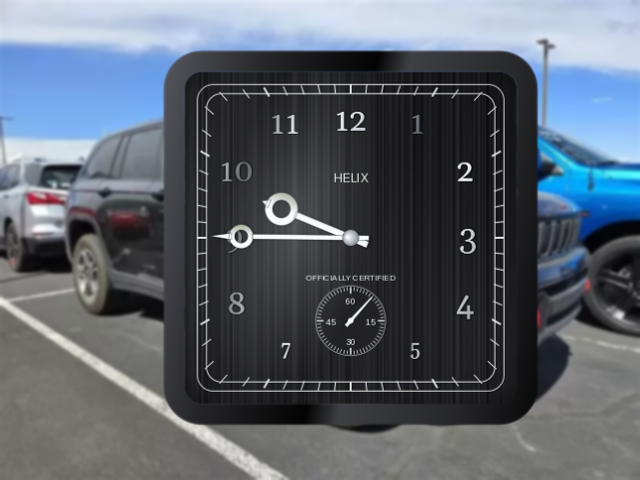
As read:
9.45.07
